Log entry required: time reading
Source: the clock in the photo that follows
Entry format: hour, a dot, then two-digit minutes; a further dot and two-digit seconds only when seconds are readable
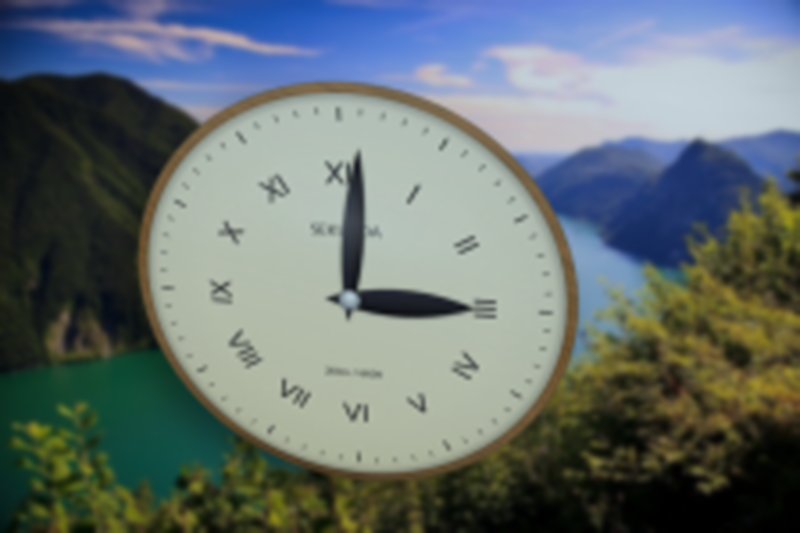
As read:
3.01
